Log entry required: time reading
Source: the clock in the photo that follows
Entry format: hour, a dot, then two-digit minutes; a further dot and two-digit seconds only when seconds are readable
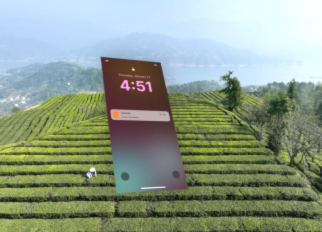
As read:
4.51
